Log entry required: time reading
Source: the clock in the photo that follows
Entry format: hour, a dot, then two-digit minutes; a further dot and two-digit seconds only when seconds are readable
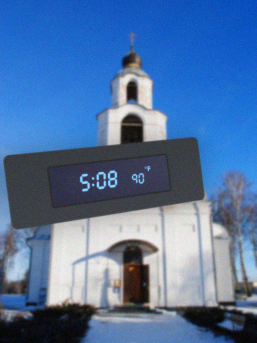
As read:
5.08
